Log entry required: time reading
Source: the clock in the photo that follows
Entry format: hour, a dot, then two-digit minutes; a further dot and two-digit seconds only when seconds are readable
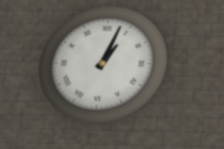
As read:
1.03
